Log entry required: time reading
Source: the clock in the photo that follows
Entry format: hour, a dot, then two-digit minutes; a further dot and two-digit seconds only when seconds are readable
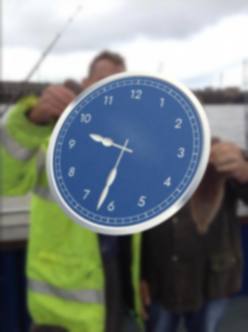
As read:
9.32
